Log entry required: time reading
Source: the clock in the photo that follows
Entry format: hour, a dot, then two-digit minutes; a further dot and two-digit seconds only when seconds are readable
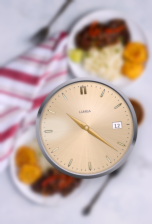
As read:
10.22
